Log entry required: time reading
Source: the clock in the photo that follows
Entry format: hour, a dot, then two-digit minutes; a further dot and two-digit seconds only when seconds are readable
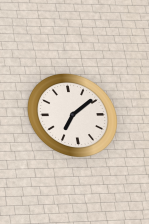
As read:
7.09
